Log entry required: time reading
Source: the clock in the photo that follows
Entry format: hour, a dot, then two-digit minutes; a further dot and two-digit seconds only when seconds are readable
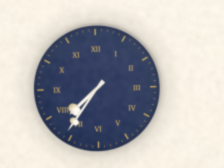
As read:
7.36
